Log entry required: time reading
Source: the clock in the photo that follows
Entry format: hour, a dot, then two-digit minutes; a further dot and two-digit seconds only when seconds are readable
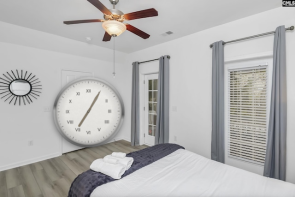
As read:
7.05
